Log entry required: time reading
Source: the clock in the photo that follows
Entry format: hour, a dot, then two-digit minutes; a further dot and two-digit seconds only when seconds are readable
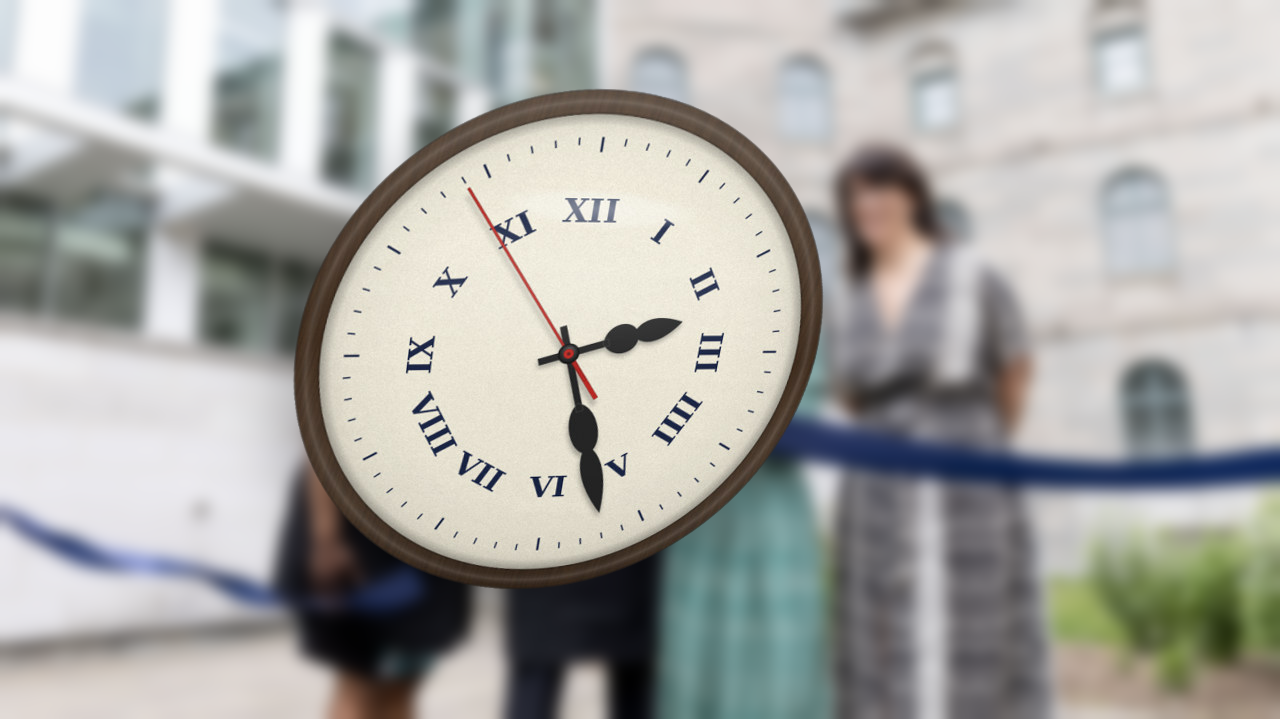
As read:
2.26.54
